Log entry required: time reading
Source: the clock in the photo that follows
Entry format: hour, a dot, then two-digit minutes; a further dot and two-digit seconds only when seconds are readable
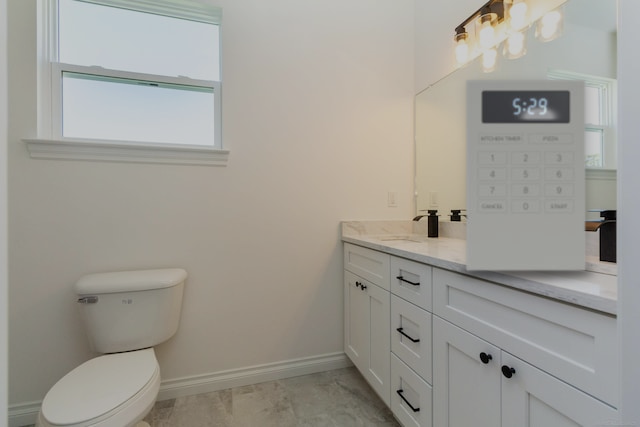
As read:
5.29
